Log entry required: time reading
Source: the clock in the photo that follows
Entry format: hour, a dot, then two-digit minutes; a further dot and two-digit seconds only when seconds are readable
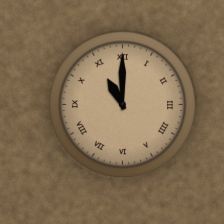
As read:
11.00
